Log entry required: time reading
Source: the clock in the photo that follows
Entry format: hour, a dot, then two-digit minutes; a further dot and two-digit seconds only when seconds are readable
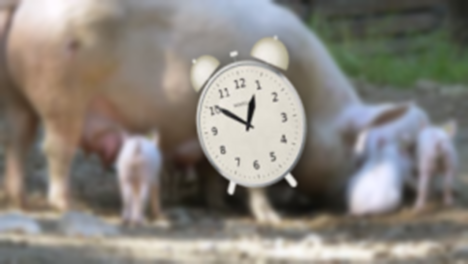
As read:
12.51
